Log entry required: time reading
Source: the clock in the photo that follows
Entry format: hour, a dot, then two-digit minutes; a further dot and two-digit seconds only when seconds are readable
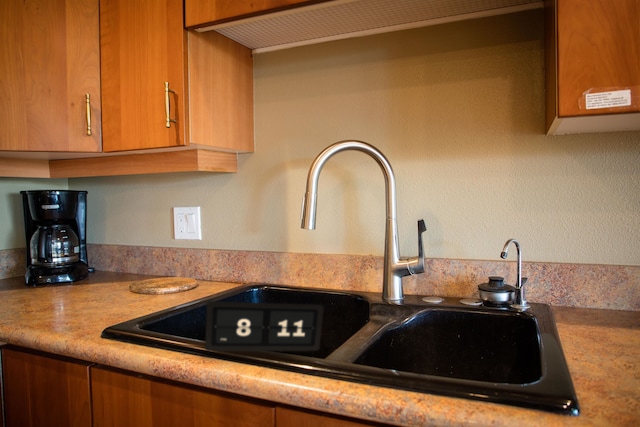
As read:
8.11
